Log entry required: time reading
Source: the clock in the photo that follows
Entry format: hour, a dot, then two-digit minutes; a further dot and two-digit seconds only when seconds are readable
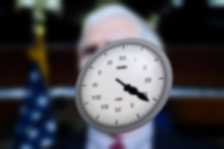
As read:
4.21
